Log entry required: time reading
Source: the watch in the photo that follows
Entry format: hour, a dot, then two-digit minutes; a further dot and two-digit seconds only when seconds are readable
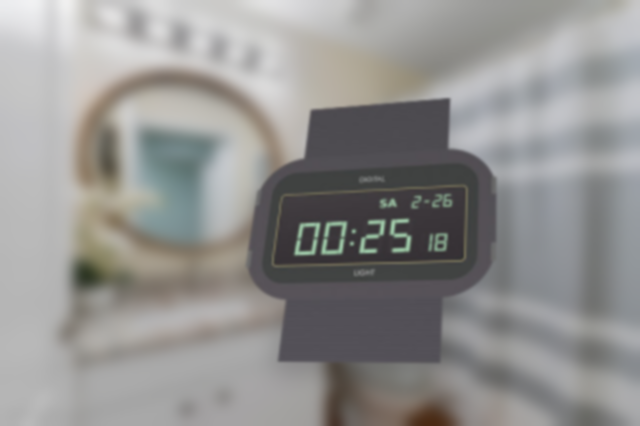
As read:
0.25.18
